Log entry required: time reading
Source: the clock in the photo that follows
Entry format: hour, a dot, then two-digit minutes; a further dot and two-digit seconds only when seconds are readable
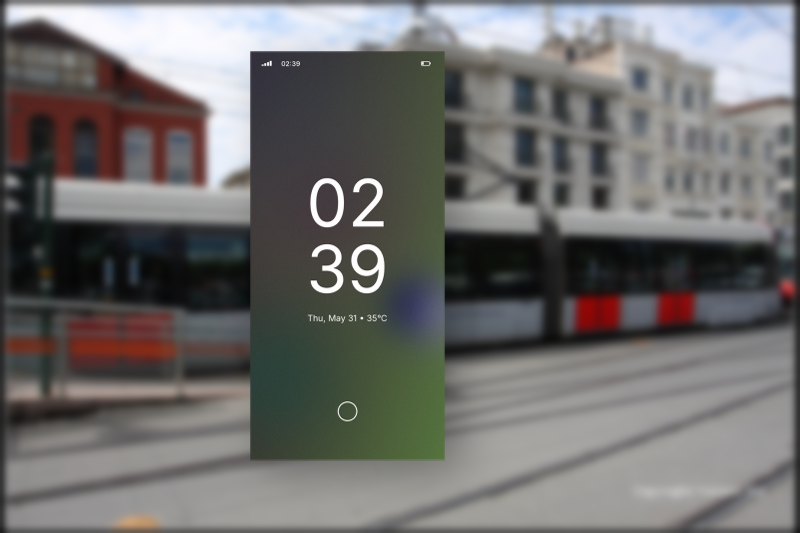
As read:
2.39
